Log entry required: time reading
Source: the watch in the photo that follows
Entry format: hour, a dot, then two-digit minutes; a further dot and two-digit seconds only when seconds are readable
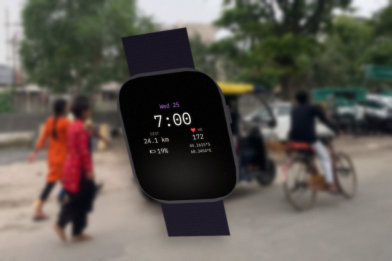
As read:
7.00
